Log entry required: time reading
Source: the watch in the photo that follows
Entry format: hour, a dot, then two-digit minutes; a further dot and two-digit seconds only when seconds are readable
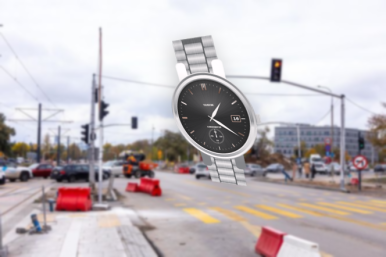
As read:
1.21
